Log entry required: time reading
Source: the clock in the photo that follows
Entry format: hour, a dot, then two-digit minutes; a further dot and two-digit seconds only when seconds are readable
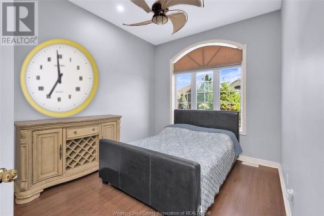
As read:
6.59
